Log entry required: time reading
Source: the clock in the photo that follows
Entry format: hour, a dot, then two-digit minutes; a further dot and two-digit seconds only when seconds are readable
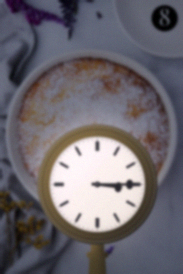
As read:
3.15
